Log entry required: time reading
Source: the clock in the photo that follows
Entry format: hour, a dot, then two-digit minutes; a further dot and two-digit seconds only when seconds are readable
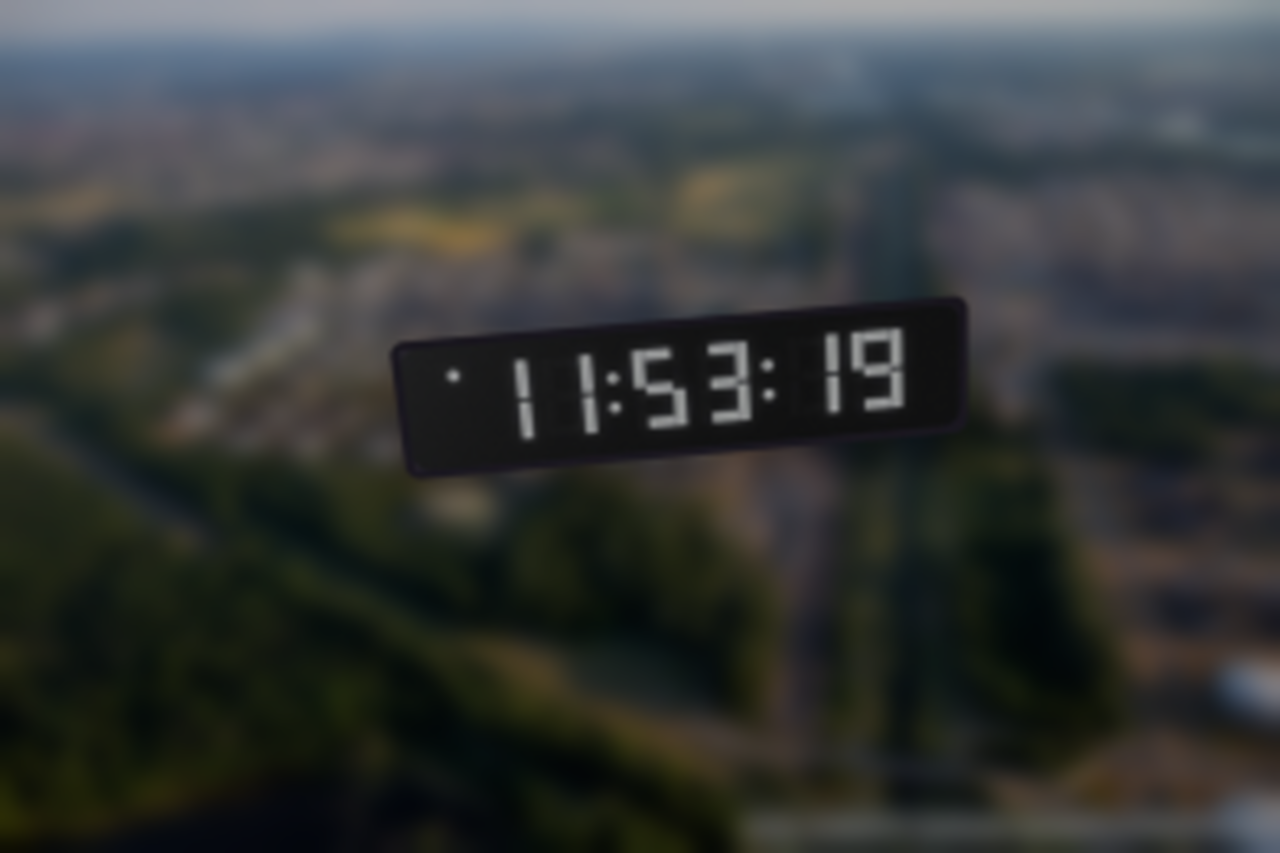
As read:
11.53.19
